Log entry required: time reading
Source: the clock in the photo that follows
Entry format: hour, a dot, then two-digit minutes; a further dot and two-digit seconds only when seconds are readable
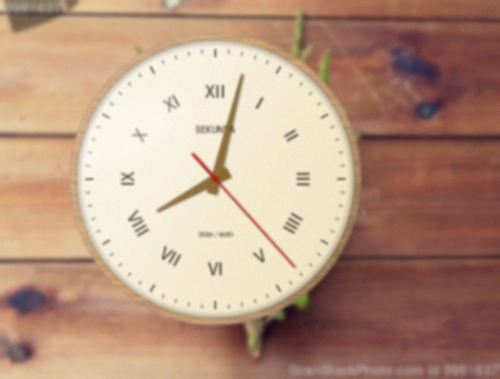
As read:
8.02.23
